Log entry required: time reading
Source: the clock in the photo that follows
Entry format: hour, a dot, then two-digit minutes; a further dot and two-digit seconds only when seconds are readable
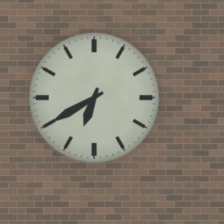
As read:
6.40
